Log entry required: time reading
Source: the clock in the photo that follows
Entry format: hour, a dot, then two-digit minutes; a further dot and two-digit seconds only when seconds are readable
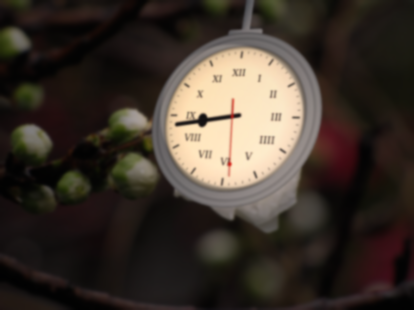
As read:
8.43.29
